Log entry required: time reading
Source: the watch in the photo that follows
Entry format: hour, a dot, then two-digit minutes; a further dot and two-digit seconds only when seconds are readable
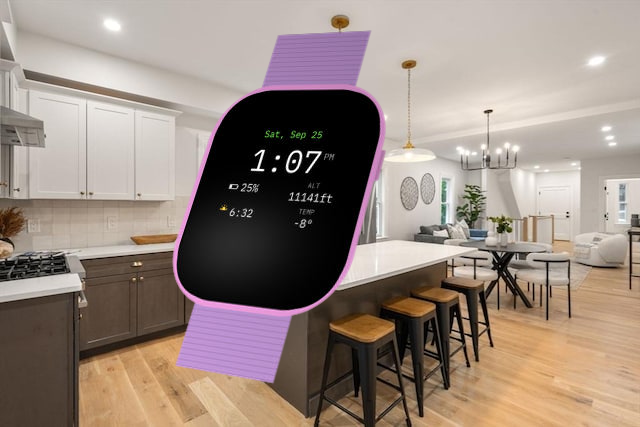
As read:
1.07
